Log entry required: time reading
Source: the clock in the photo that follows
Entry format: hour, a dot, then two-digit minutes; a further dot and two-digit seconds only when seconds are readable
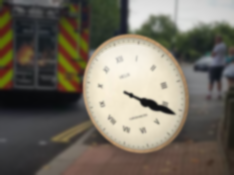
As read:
4.21
